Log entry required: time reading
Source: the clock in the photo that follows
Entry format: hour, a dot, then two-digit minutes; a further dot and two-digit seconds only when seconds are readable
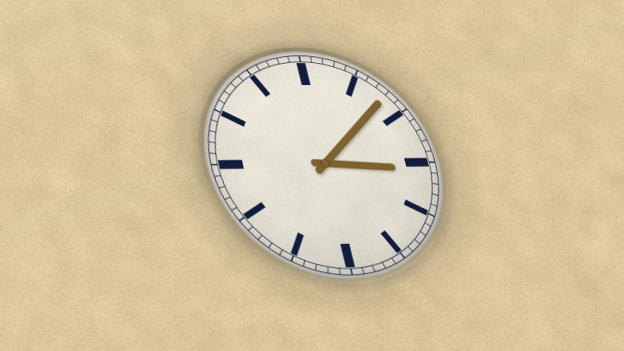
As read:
3.08
